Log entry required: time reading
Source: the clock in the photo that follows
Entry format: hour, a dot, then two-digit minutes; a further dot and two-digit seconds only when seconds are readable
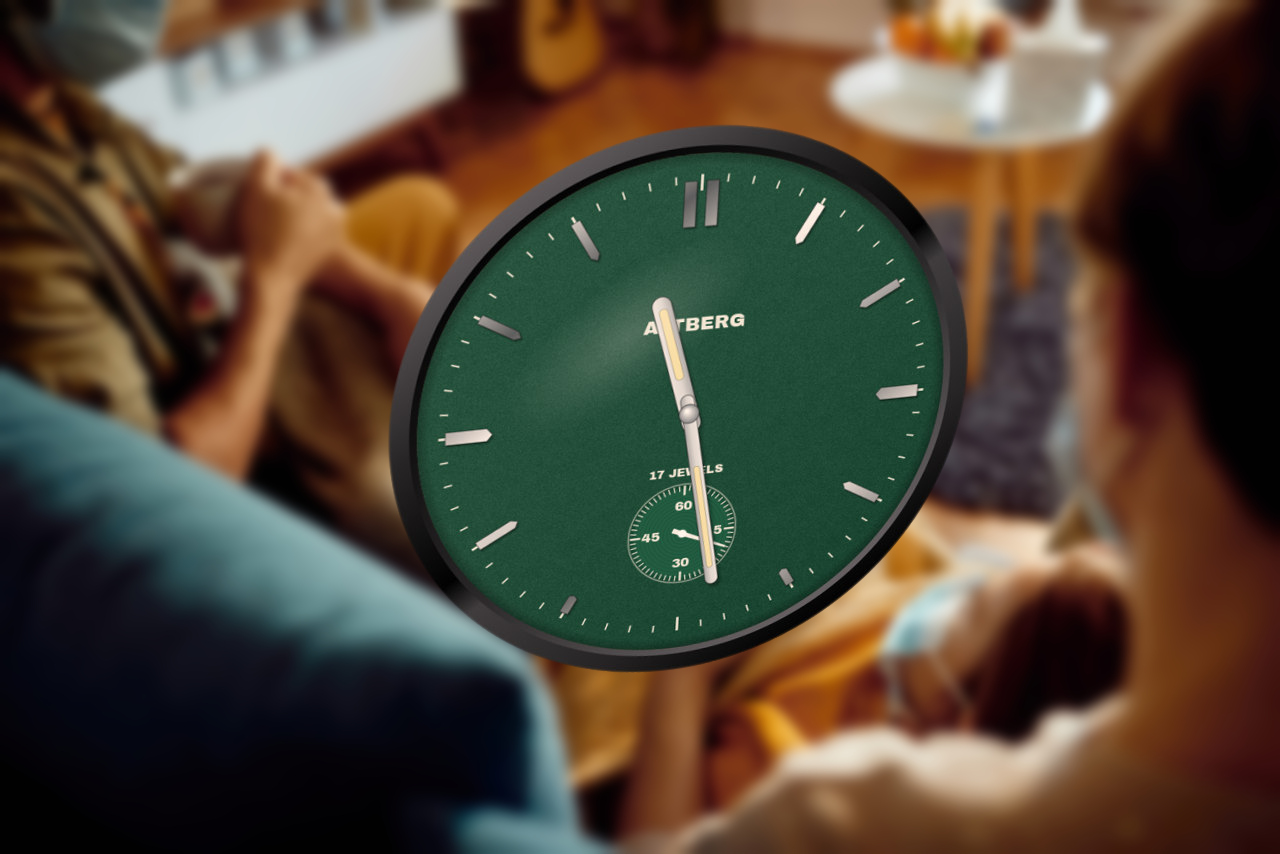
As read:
11.28.19
